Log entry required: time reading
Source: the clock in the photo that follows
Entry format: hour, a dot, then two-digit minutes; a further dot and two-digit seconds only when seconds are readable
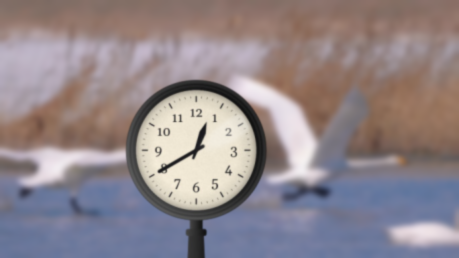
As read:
12.40
